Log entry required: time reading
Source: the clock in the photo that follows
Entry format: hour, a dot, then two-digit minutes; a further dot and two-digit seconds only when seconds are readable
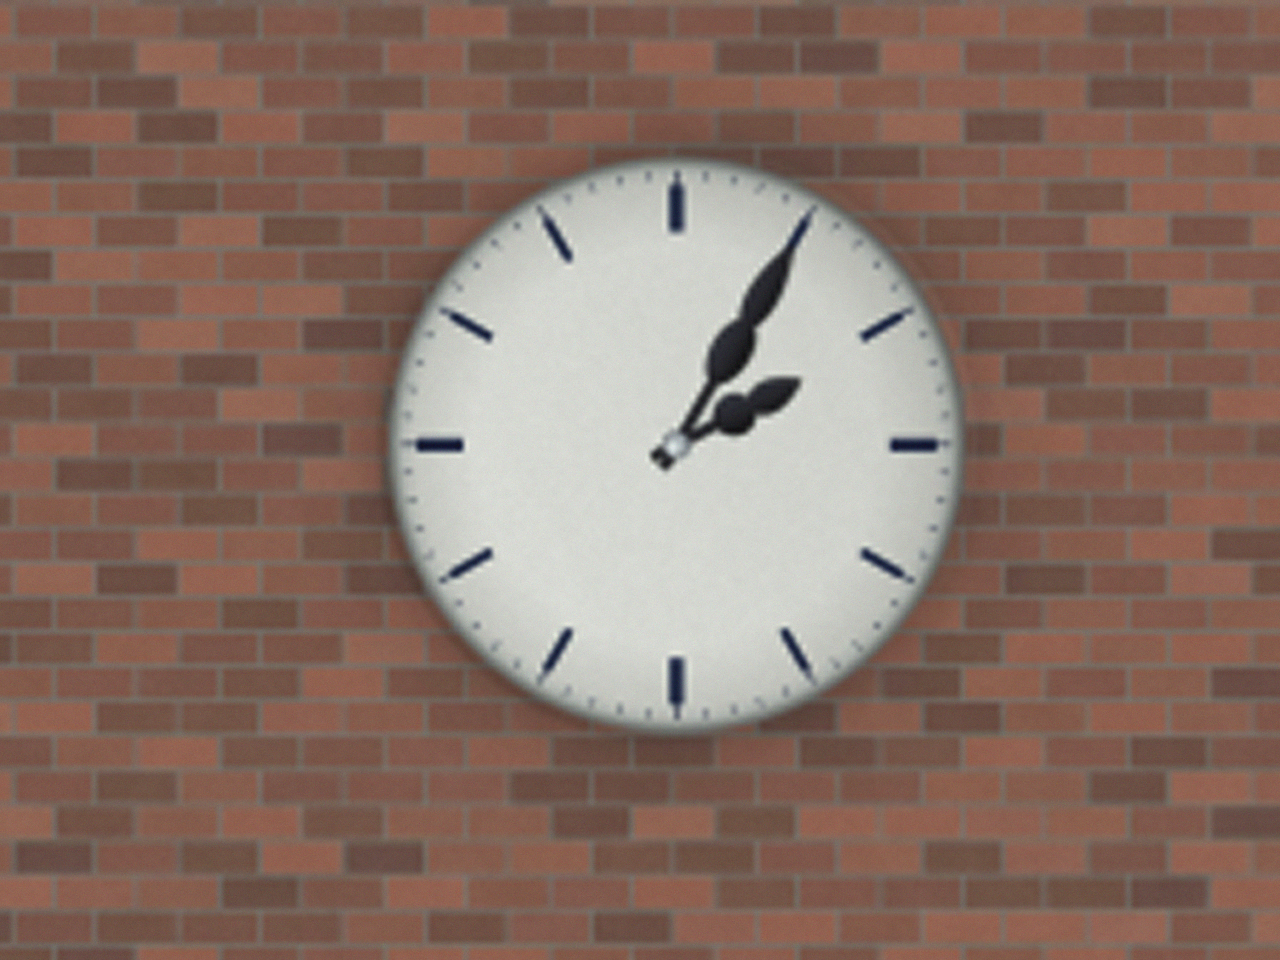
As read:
2.05
